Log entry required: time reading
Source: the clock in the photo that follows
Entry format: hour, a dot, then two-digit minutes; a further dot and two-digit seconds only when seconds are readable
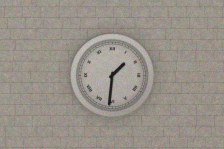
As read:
1.31
